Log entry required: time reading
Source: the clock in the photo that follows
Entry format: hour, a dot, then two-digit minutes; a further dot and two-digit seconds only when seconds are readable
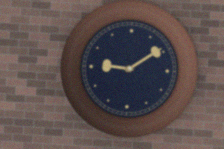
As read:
9.09
